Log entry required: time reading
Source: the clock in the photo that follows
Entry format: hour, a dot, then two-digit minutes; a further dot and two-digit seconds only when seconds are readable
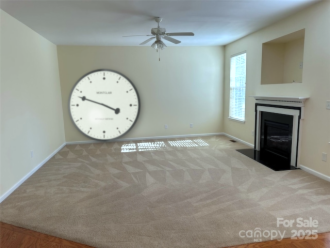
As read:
3.48
